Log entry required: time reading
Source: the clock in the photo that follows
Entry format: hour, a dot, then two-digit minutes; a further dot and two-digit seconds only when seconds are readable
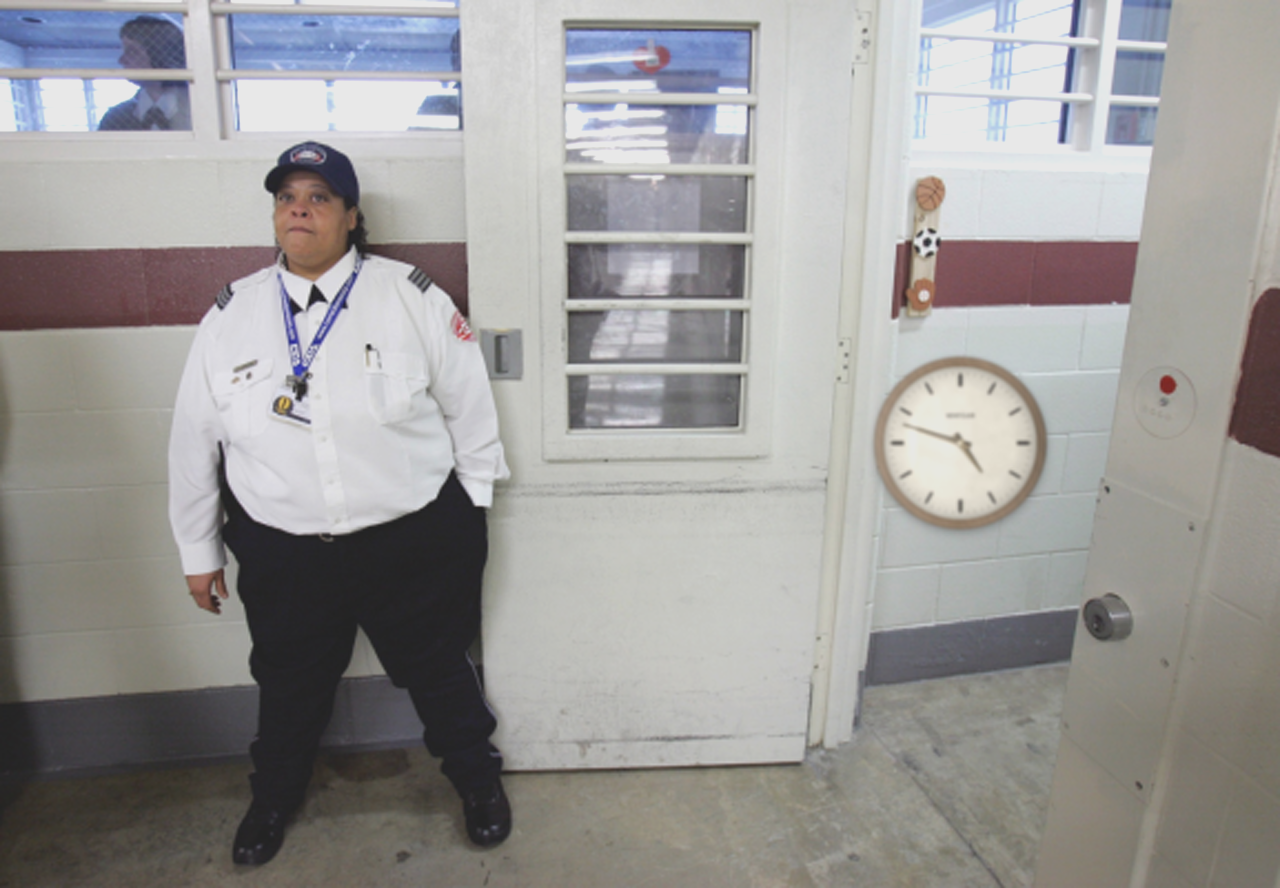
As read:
4.48
